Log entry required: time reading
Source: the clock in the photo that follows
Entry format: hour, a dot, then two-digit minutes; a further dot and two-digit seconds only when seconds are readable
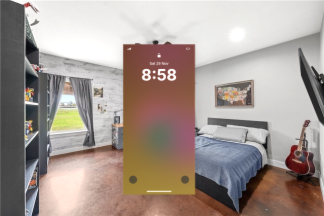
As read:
8.58
